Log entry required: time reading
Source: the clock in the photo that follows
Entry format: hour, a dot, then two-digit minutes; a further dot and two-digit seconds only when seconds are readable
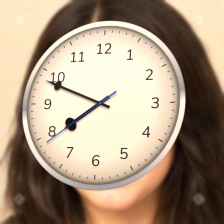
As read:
7.48.39
